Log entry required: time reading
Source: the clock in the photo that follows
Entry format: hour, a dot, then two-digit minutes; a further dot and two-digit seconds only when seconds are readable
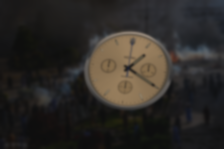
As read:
1.20
